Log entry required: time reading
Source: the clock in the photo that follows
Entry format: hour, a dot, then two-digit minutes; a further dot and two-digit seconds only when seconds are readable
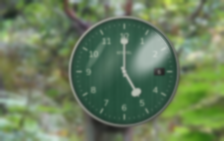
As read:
5.00
